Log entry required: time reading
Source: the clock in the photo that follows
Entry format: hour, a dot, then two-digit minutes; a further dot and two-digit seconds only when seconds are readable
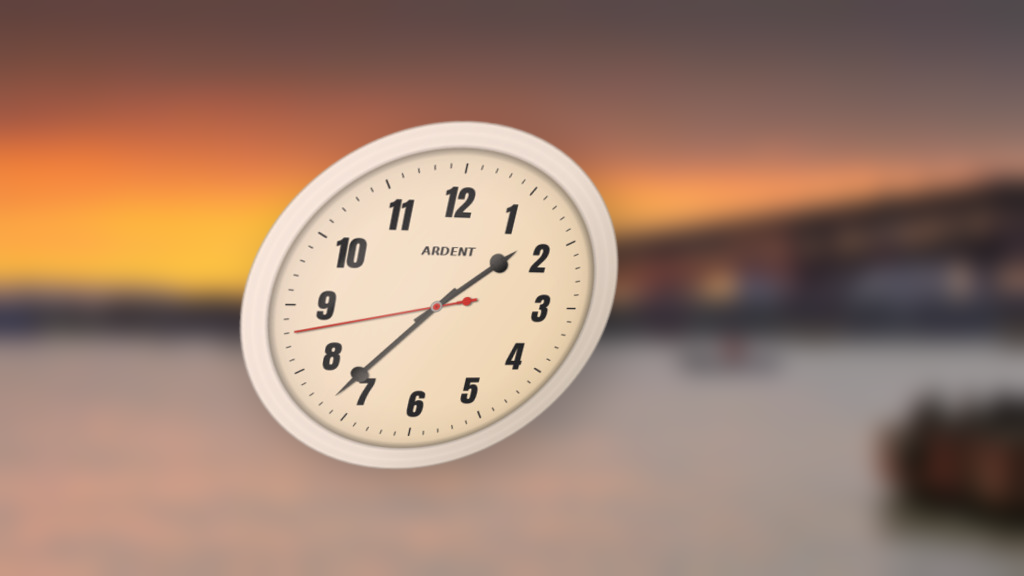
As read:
1.36.43
